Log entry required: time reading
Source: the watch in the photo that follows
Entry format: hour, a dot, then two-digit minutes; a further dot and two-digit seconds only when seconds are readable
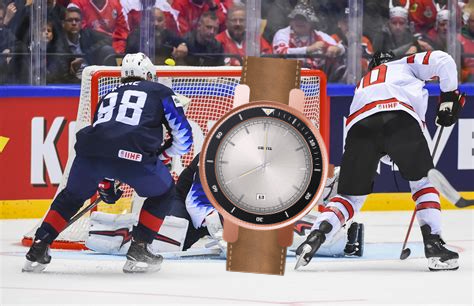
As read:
8.00
